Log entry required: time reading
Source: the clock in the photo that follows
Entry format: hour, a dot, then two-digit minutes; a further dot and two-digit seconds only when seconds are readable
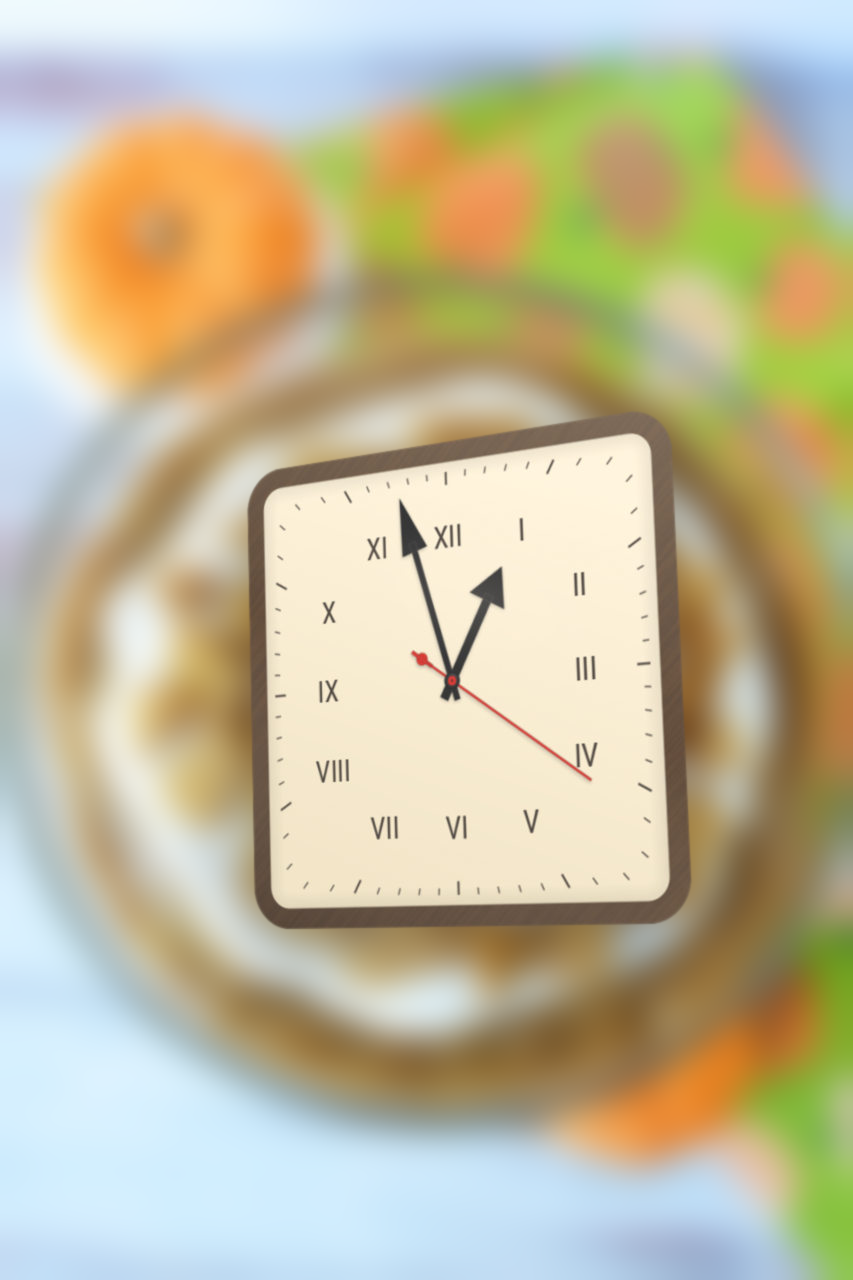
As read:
12.57.21
